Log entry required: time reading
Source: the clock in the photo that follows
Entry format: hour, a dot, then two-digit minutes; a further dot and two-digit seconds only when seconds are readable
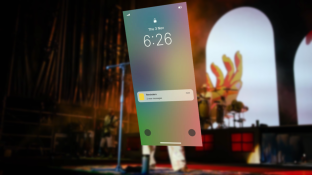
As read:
6.26
